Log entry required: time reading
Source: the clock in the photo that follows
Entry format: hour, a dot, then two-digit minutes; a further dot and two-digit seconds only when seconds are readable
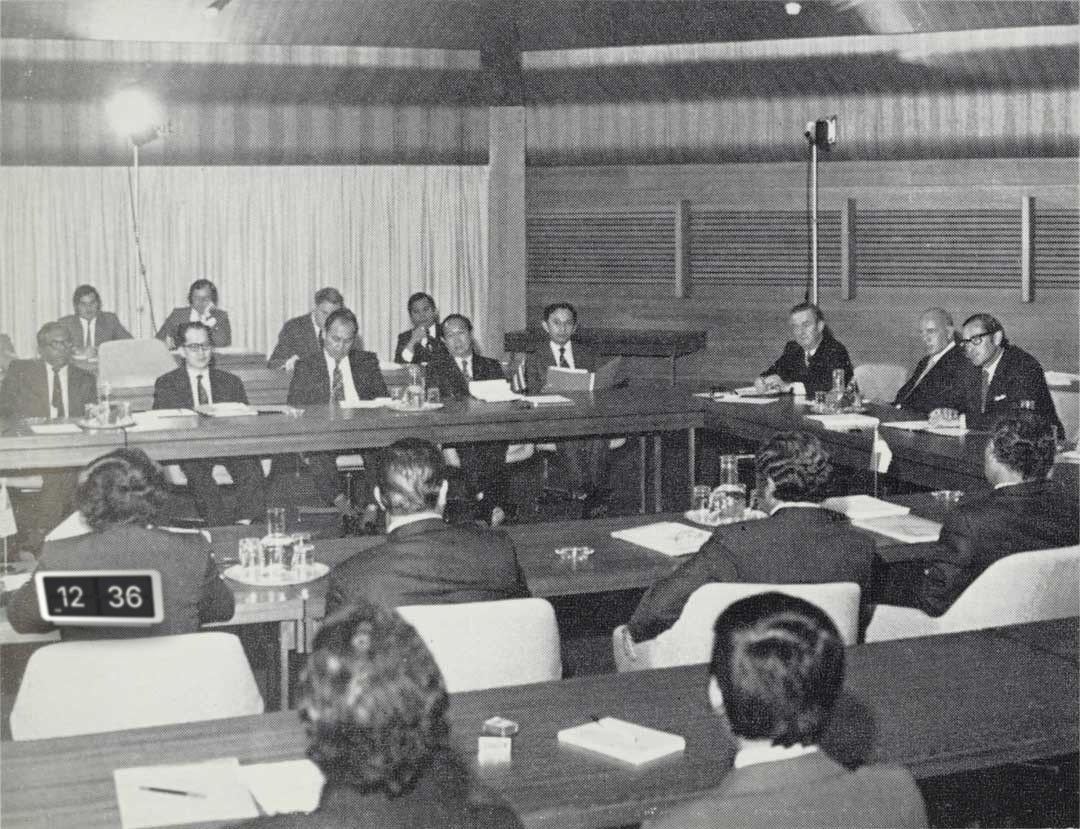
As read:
12.36
